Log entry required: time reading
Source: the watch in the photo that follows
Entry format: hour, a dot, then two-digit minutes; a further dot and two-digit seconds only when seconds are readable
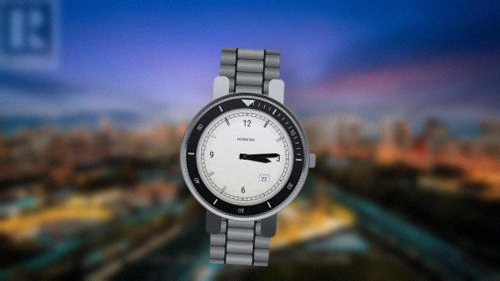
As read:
3.14
